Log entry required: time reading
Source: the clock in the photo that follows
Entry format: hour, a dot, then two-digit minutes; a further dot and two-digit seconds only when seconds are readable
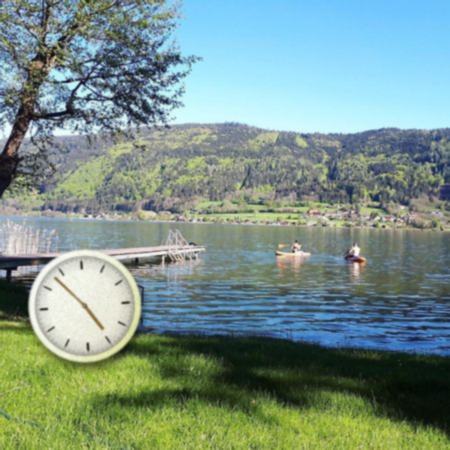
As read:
4.53
